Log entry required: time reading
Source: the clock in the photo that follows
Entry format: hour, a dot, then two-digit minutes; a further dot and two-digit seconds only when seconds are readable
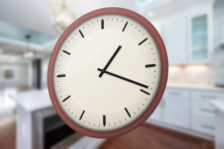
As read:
1.19
